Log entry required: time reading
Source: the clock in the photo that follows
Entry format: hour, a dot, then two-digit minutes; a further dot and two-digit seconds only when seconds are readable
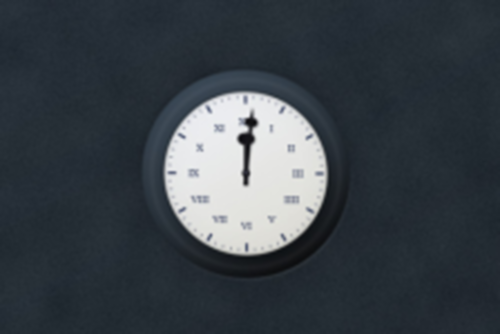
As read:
12.01
